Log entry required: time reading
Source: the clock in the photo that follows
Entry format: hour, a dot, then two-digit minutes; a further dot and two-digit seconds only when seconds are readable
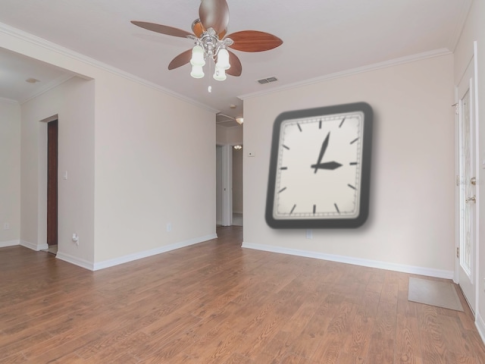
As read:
3.03
